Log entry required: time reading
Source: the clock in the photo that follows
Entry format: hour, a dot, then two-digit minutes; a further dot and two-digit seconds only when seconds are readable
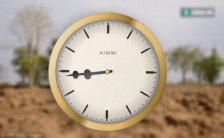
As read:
8.44
